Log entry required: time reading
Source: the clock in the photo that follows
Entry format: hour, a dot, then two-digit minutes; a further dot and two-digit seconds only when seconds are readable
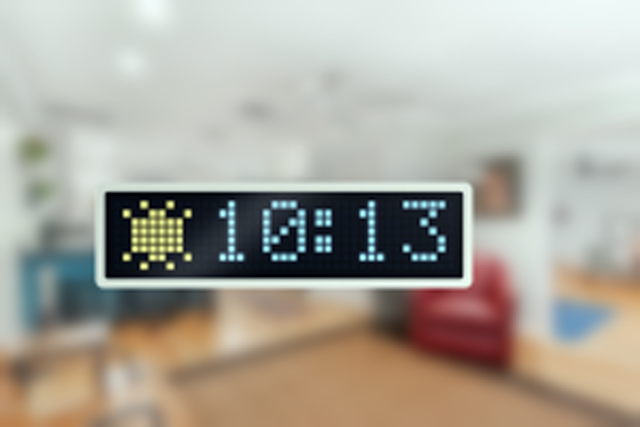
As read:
10.13
